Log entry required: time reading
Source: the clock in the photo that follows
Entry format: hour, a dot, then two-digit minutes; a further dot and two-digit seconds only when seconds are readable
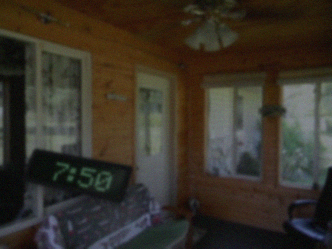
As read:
7.50
